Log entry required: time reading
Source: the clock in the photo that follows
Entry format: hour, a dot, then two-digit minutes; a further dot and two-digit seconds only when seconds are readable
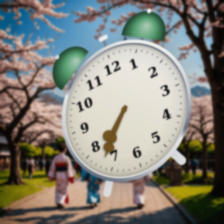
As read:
7.37
